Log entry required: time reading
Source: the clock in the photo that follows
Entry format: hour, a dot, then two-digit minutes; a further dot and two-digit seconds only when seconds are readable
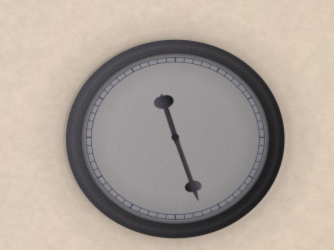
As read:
11.27
